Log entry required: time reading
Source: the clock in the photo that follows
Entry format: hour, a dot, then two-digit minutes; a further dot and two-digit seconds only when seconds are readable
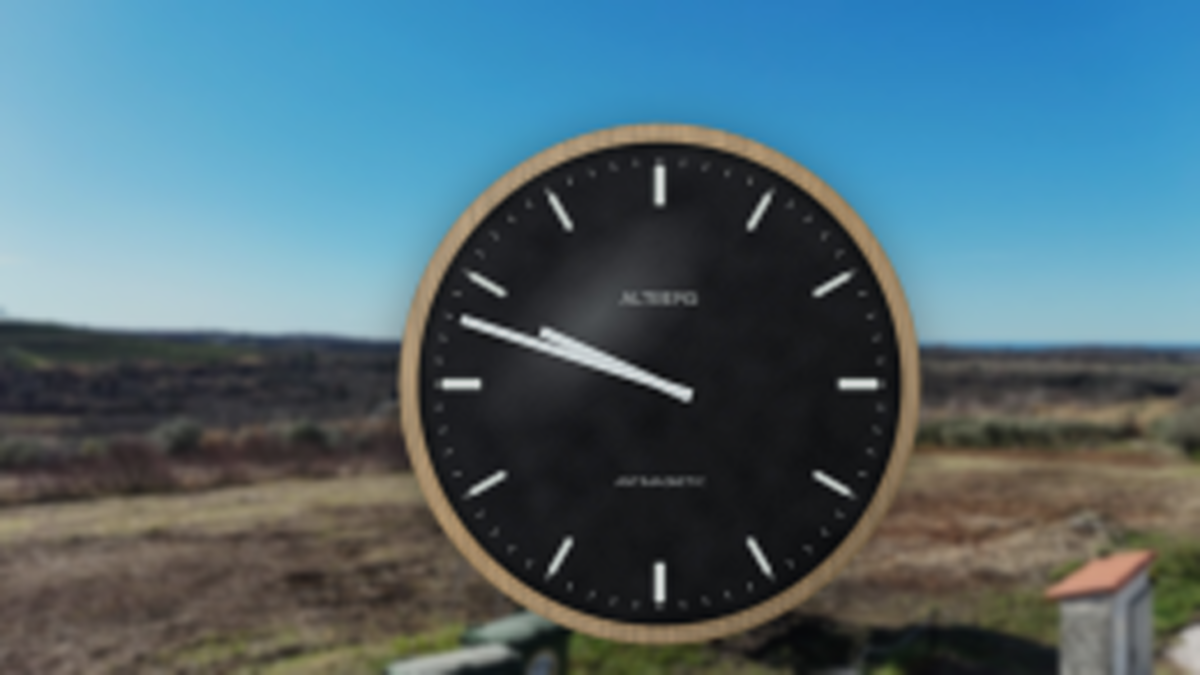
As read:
9.48
